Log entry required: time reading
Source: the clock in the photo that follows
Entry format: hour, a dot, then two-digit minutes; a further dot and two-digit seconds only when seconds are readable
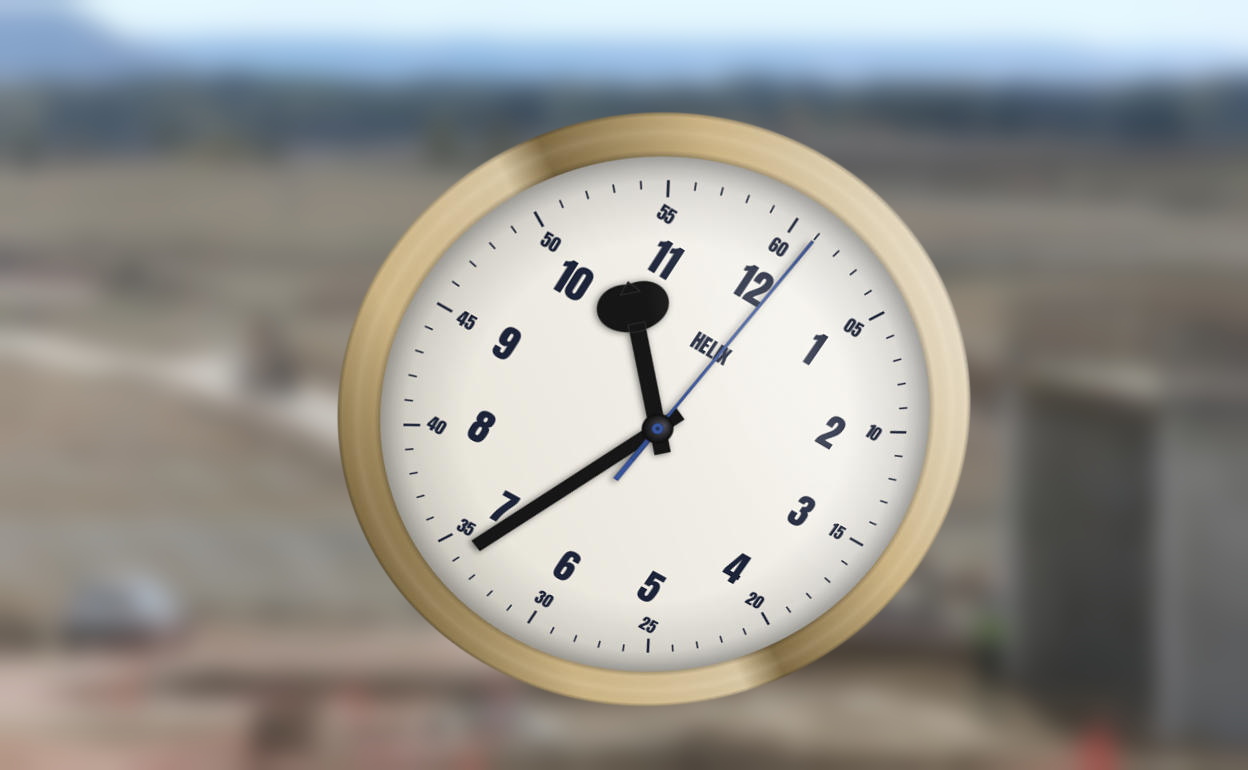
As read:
10.34.01
